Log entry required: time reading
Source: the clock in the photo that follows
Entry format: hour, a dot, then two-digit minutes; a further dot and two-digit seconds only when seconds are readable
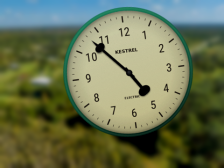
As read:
4.53
